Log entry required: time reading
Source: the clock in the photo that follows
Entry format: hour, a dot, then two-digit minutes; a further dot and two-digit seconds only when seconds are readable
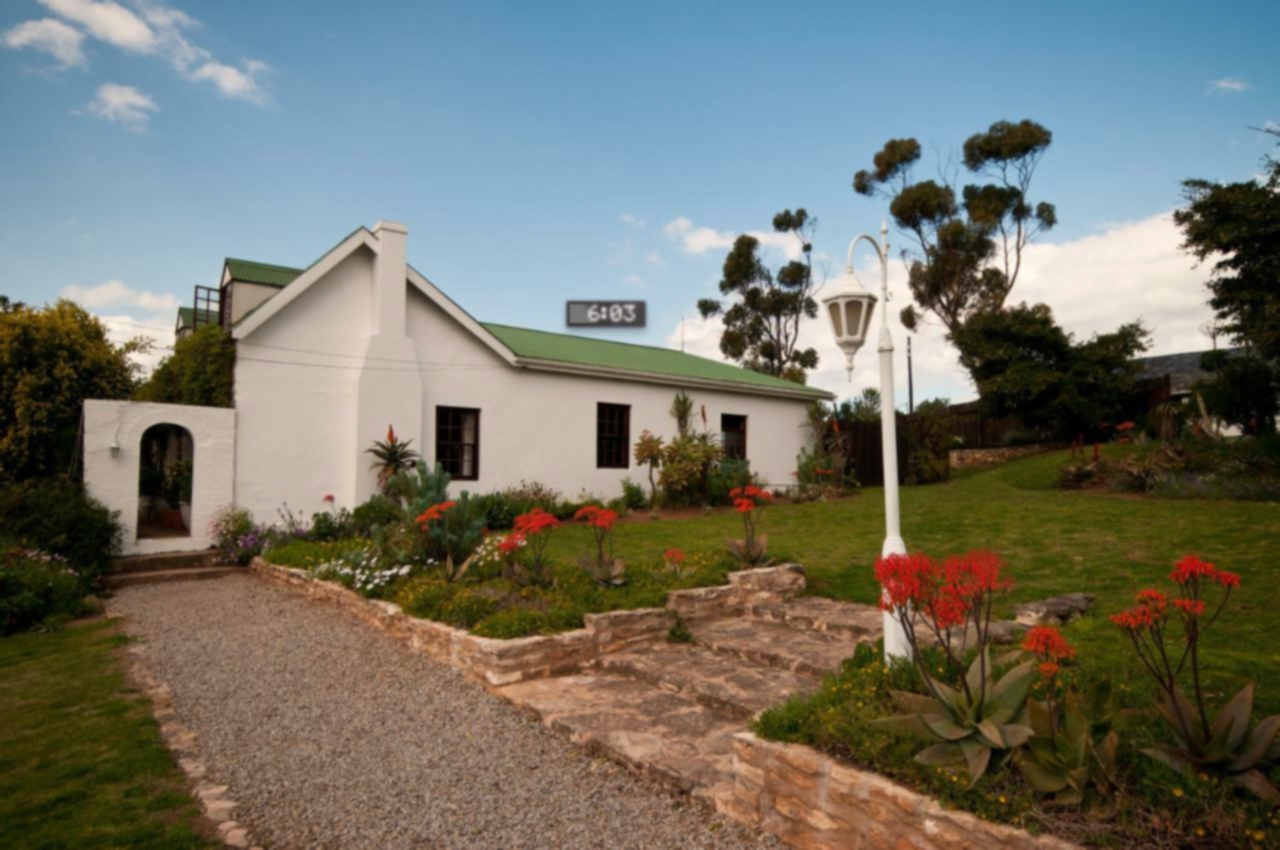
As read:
6.03
